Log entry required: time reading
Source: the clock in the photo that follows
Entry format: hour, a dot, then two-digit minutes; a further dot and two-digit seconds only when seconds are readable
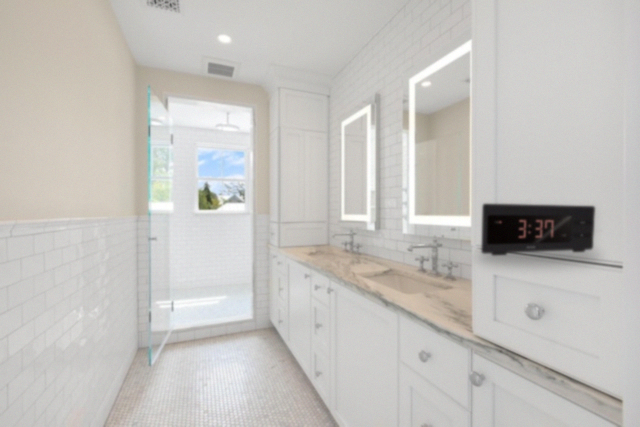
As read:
3.37
